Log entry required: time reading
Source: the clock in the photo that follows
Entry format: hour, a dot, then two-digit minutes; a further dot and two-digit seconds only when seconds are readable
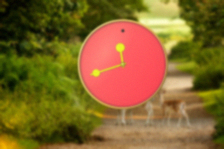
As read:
11.42
